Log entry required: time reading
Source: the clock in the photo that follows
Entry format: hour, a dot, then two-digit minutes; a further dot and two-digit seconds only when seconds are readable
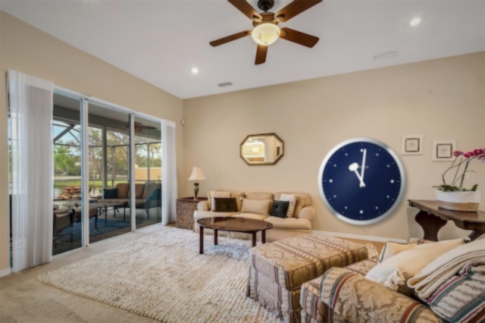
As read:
11.01
